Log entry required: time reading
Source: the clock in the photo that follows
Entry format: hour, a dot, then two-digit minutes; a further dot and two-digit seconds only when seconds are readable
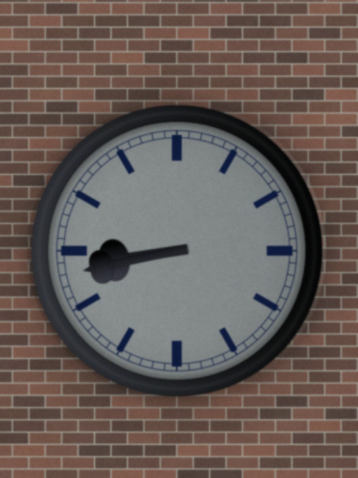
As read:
8.43
